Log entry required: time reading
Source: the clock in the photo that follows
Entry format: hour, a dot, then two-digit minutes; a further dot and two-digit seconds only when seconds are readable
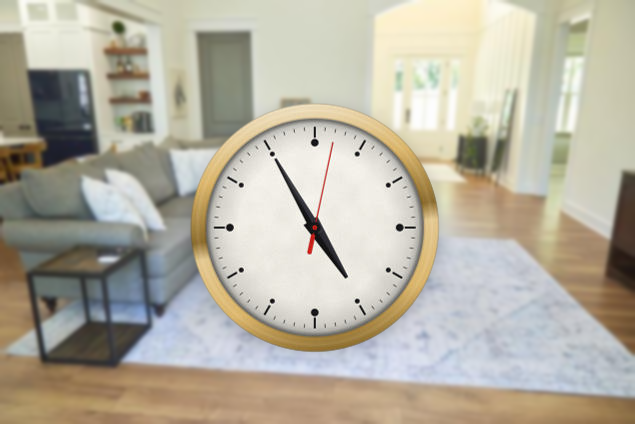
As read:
4.55.02
